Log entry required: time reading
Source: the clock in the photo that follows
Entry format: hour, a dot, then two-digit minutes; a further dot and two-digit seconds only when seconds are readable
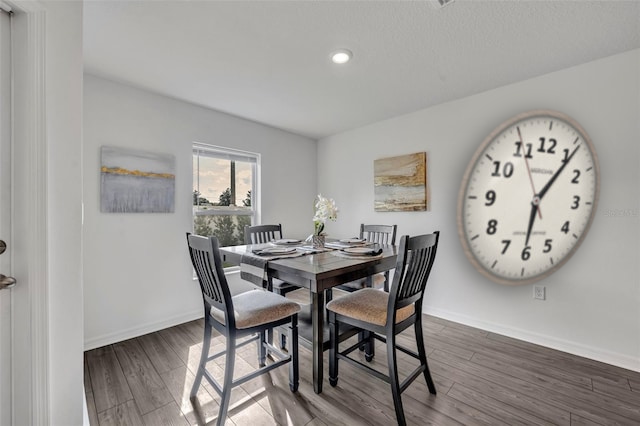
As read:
6.05.55
